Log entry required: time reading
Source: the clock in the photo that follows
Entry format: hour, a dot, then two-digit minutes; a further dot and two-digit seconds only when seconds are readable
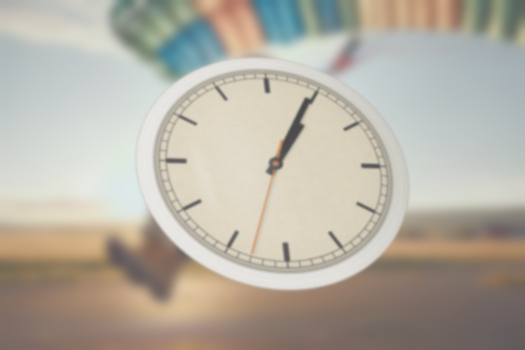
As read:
1.04.33
